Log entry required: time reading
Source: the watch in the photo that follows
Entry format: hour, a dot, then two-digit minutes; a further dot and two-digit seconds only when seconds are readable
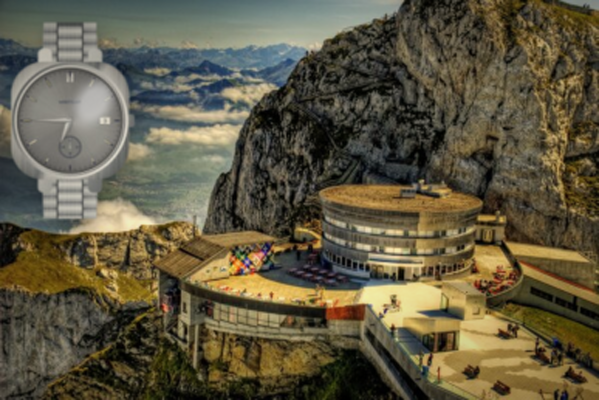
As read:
6.45
